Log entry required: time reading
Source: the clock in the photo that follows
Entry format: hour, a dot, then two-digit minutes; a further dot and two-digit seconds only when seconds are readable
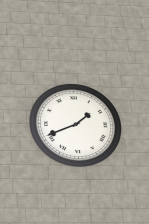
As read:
1.41
